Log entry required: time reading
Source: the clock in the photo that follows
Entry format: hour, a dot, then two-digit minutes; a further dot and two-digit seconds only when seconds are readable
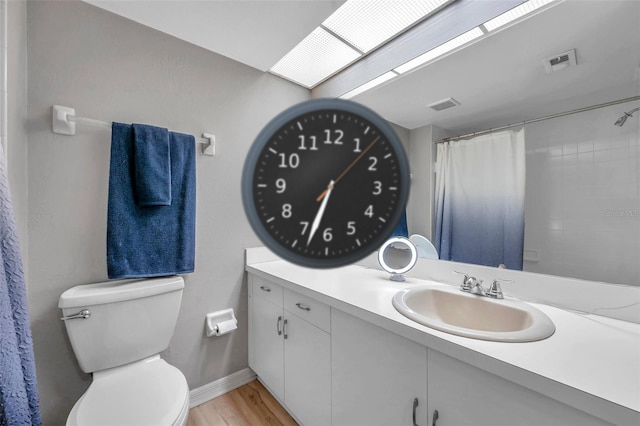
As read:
6.33.07
